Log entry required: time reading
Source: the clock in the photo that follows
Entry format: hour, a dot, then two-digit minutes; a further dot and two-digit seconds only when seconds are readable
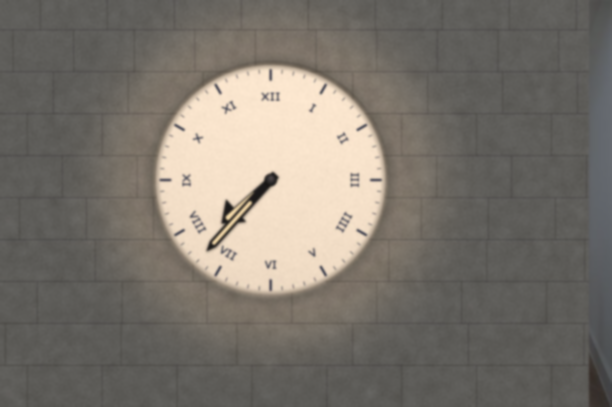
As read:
7.37
